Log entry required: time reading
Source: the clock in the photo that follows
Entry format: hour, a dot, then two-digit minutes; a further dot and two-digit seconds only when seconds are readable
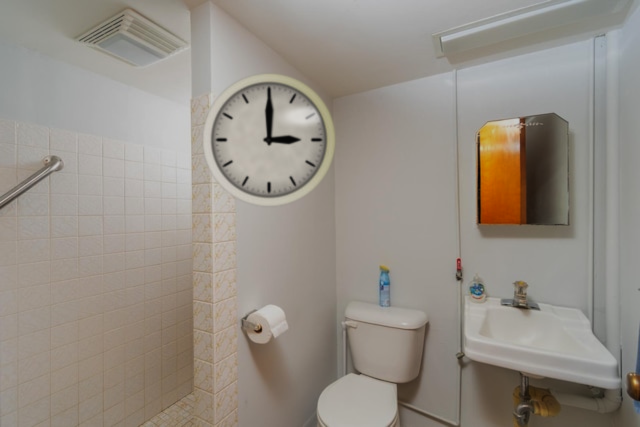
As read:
3.00
